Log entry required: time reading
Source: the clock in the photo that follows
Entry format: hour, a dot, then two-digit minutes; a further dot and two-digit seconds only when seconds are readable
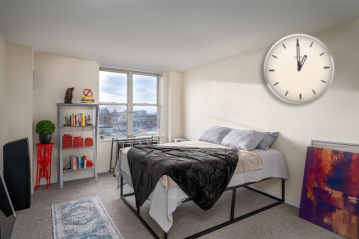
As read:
1.00
